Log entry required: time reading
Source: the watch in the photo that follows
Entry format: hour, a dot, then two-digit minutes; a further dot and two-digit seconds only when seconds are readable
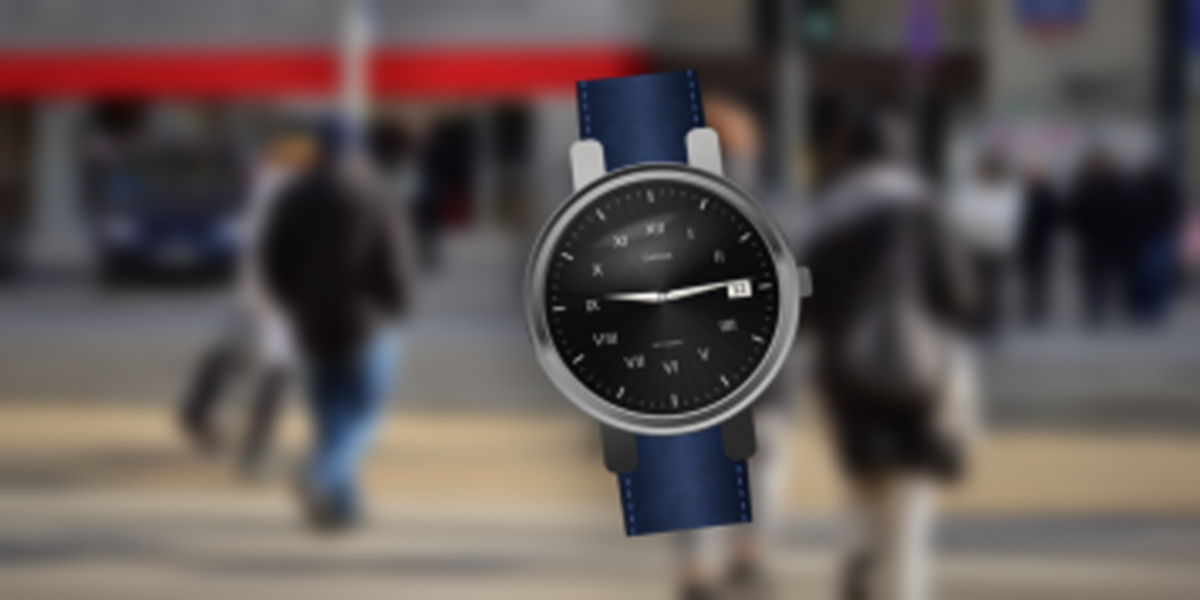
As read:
9.14
